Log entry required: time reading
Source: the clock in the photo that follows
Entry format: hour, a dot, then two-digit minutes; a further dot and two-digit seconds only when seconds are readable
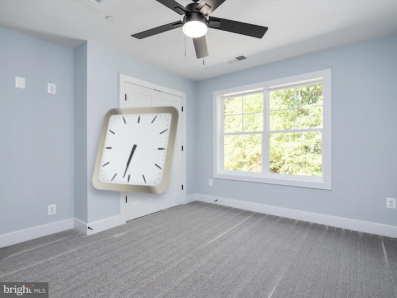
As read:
6.32
